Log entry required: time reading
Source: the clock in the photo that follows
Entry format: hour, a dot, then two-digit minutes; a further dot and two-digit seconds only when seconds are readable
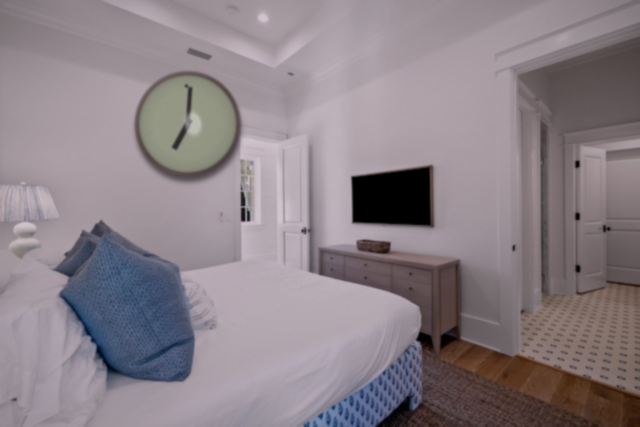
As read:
7.01
